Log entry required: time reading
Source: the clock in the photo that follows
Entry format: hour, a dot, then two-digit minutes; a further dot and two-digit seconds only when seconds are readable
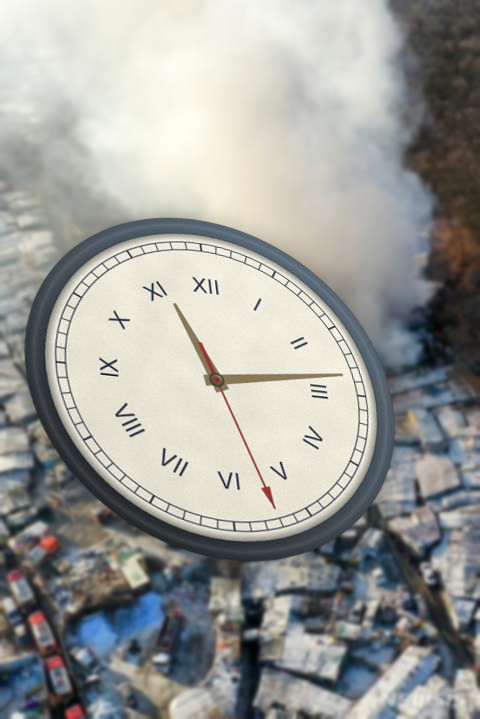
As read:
11.13.27
